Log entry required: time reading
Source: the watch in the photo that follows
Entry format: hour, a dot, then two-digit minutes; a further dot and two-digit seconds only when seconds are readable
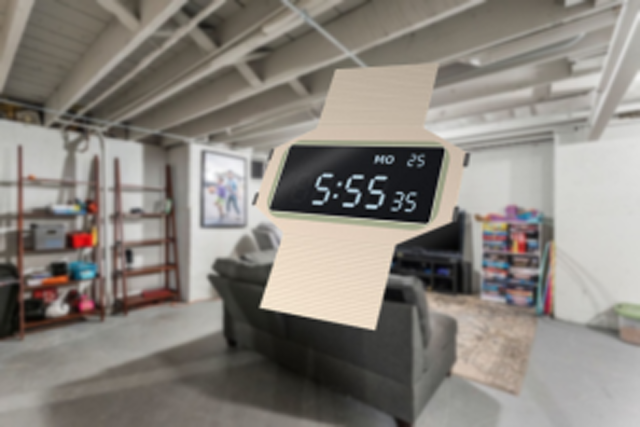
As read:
5.55.35
